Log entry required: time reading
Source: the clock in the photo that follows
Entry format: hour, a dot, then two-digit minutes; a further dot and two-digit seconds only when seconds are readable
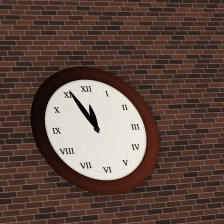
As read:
11.56
